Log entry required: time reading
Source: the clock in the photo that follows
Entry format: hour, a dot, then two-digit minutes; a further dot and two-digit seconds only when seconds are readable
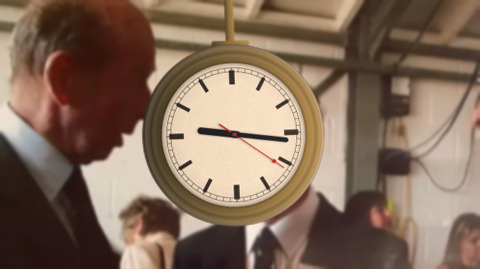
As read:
9.16.21
